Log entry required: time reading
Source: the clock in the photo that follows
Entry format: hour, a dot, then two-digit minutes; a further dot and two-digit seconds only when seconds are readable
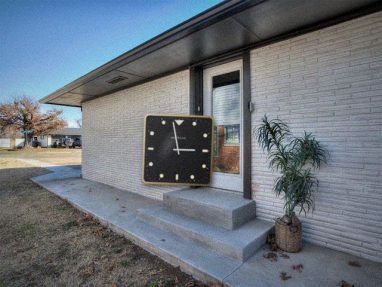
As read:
2.58
